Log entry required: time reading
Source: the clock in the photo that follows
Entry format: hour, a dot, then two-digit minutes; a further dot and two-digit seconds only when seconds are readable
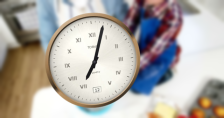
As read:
7.03
